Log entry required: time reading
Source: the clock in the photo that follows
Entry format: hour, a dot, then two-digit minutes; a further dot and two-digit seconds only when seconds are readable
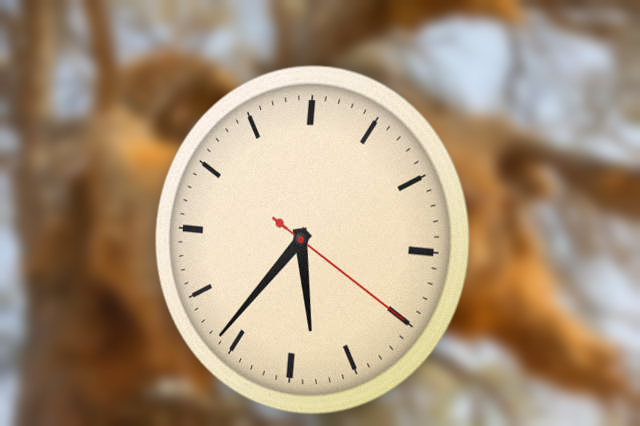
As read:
5.36.20
